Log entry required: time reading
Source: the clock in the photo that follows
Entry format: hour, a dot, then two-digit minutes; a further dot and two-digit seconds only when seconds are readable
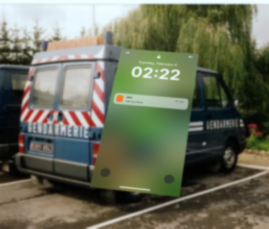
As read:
2.22
